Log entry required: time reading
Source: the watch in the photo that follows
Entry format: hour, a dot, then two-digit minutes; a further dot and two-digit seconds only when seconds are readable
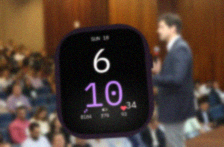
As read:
6.10
